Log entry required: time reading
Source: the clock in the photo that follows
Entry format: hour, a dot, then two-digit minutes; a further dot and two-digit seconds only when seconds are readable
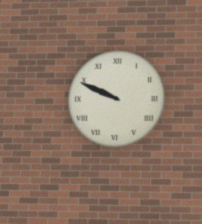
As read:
9.49
